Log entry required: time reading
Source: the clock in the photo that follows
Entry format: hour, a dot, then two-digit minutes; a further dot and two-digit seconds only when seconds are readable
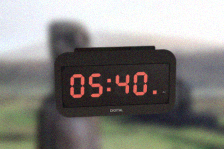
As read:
5.40
